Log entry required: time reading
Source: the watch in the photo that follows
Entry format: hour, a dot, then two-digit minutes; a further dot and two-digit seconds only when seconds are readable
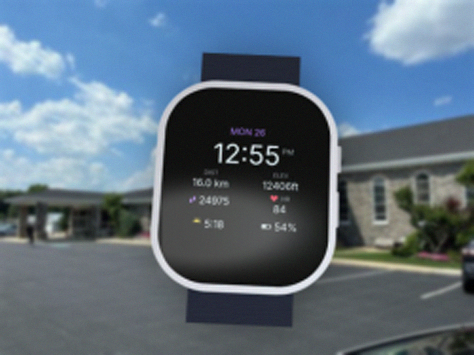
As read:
12.55
